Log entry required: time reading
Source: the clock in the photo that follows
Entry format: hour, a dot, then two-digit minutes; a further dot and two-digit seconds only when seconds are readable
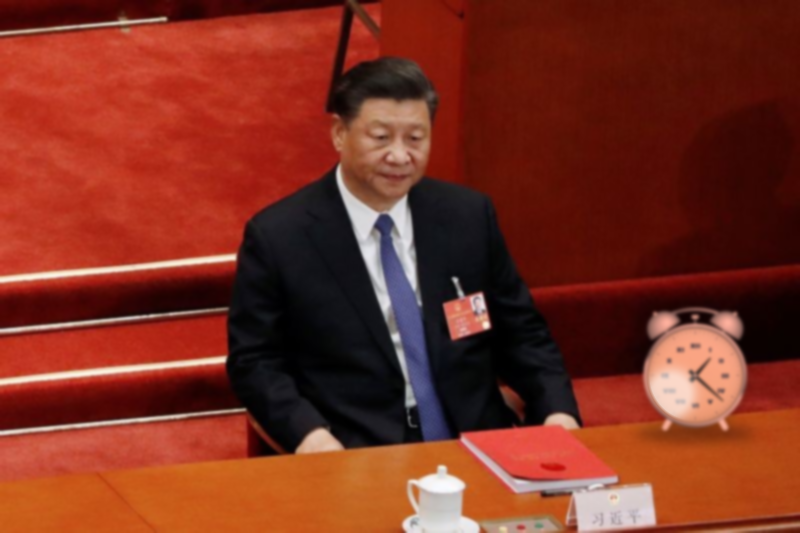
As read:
1.22
